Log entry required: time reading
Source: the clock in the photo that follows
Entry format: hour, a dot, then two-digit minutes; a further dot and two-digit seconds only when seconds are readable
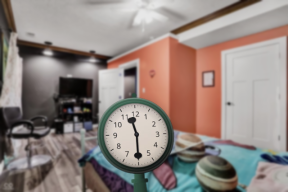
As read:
11.30
